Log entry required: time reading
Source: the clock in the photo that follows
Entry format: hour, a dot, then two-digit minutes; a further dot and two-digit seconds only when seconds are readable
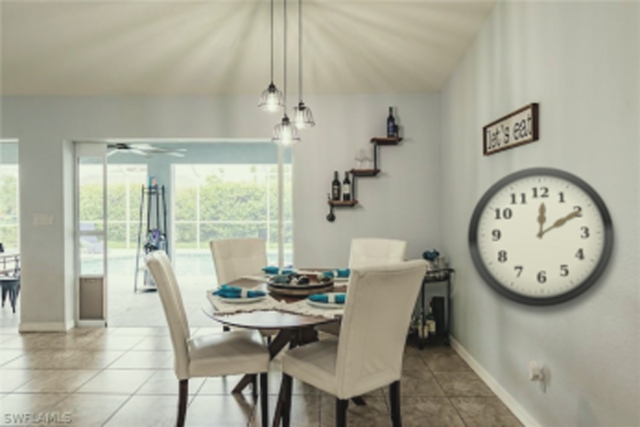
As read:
12.10
